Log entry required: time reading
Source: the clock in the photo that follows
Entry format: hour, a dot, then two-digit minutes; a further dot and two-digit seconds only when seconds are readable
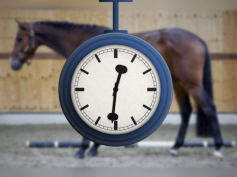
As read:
12.31
